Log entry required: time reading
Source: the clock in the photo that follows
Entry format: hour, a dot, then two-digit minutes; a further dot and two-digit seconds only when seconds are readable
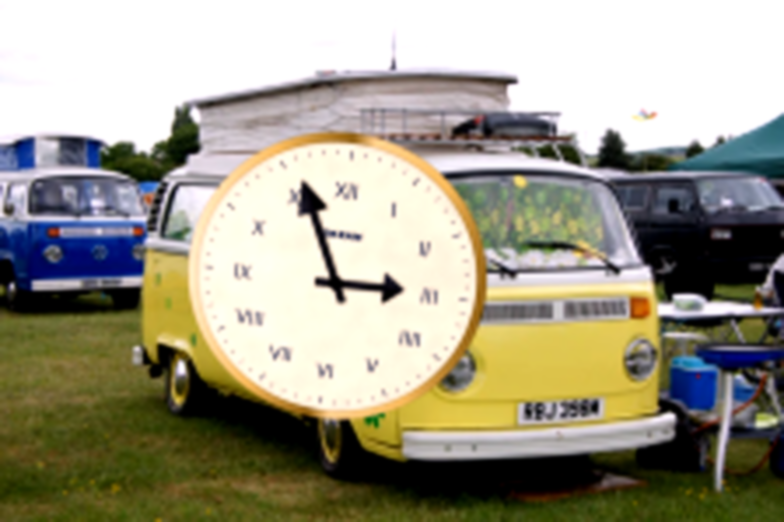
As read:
2.56
